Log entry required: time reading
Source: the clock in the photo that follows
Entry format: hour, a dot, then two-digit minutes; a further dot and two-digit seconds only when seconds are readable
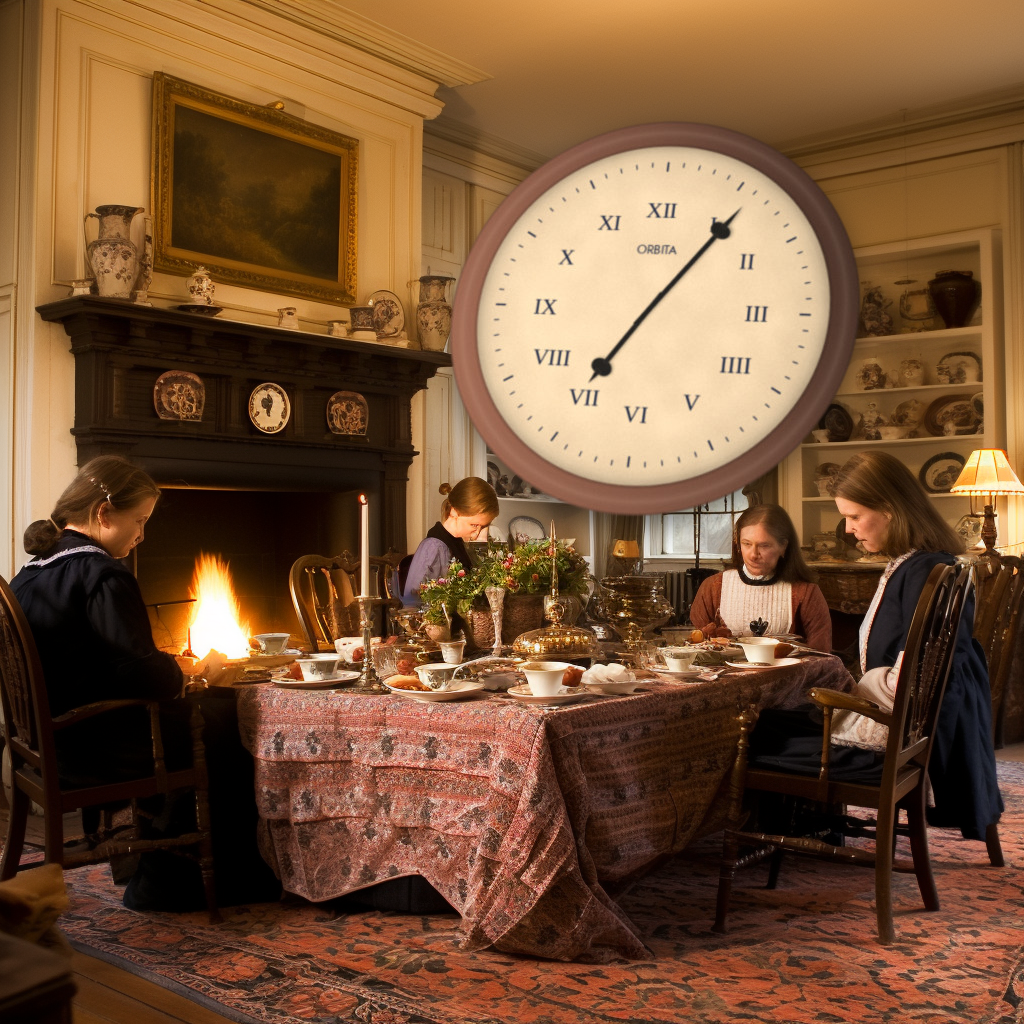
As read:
7.06
